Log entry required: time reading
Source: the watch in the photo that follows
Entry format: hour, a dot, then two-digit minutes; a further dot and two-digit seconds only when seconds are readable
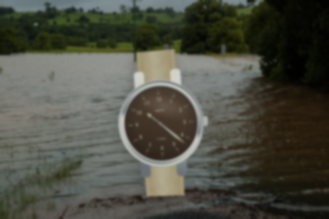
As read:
10.22
